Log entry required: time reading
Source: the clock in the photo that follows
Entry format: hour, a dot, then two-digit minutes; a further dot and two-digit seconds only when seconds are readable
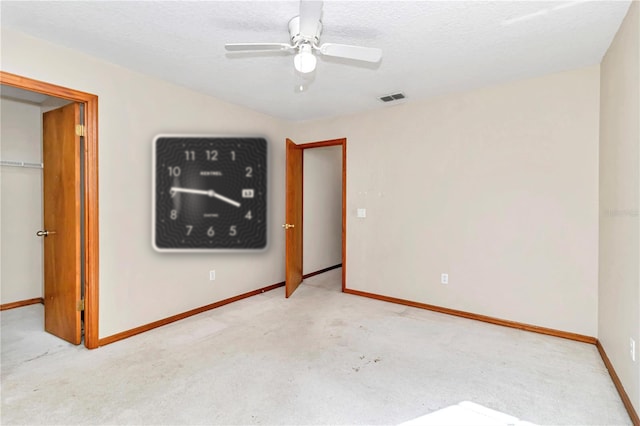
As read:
3.46
